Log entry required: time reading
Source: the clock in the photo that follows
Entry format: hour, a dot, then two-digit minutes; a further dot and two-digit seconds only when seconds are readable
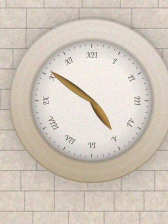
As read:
4.51
